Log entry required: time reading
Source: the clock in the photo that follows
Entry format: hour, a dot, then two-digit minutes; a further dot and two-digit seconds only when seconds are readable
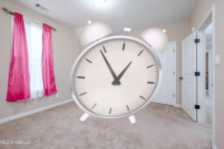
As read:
12.54
